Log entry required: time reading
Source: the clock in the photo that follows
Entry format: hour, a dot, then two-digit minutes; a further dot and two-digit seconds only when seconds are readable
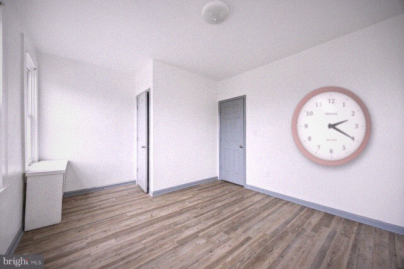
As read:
2.20
